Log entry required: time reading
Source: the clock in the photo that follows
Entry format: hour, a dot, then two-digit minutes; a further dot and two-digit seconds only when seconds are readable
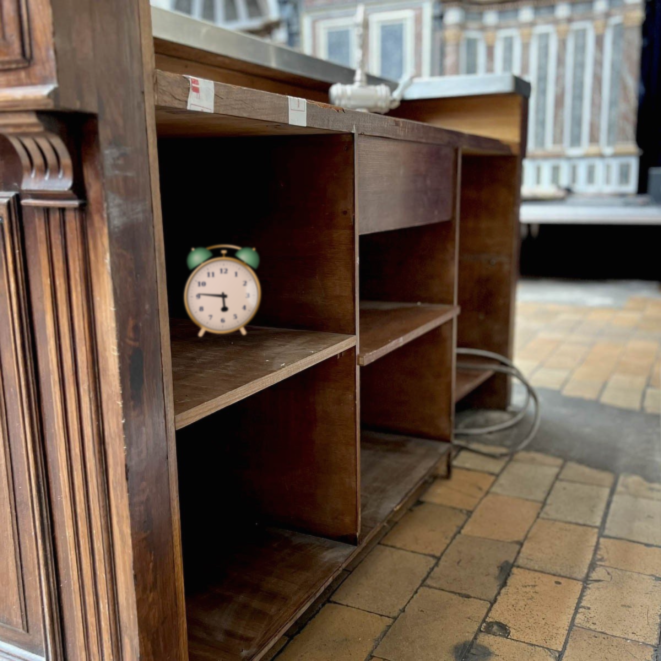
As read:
5.46
